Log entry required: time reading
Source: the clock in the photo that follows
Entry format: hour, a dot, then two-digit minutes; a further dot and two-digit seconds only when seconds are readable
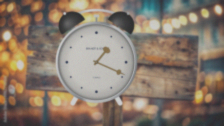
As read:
1.19
